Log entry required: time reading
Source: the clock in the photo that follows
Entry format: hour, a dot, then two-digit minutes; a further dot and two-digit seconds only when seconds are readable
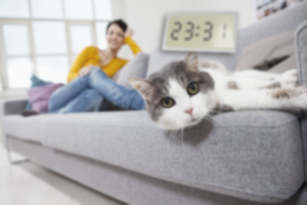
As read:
23.31
